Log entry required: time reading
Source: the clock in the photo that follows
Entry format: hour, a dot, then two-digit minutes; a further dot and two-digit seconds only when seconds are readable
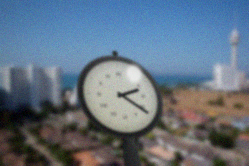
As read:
2.21
